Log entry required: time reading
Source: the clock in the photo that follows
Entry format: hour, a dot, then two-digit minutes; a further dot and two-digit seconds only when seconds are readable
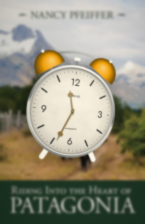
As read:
11.34
